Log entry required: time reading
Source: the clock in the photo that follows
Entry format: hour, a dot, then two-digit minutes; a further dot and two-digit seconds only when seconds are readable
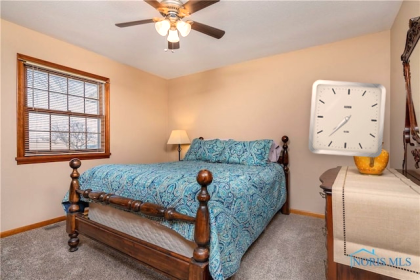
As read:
7.37
